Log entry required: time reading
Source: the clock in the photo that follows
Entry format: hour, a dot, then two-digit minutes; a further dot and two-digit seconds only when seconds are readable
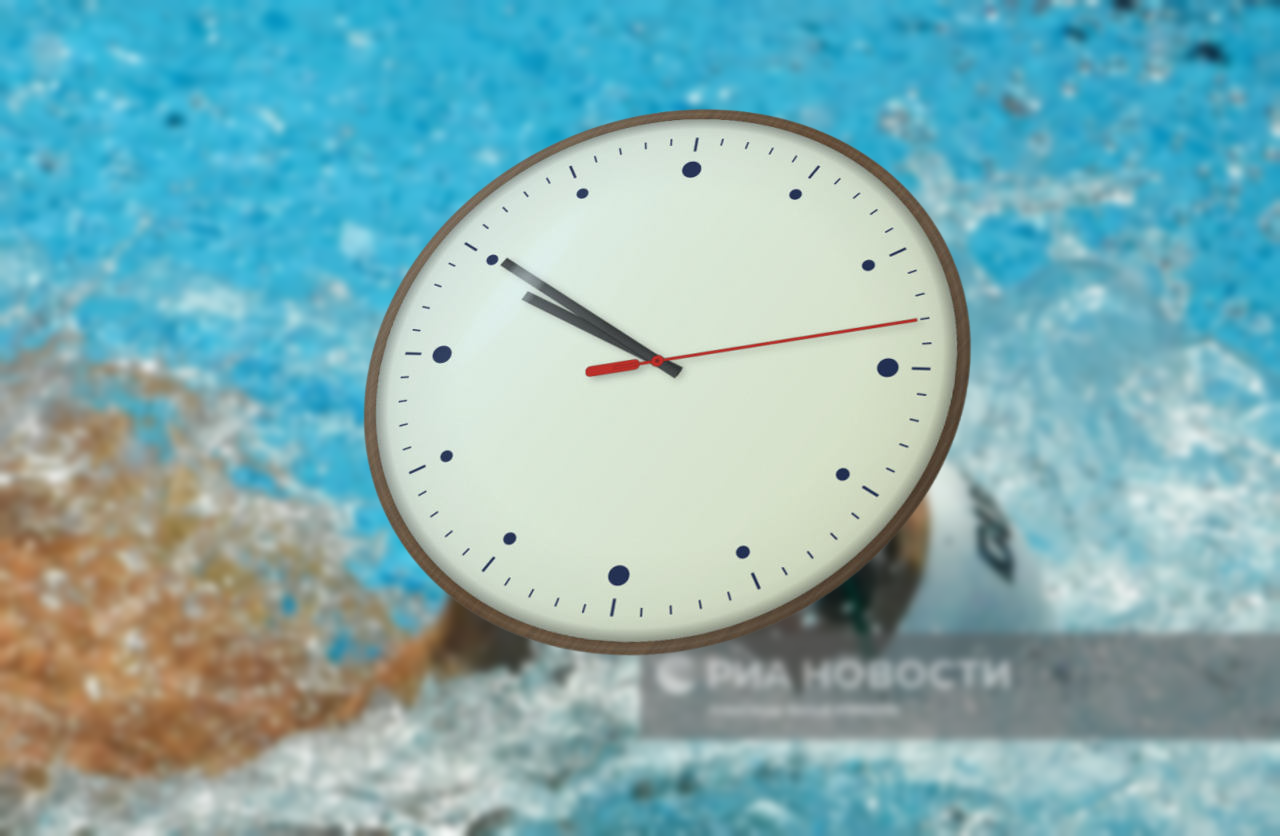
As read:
9.50.13
